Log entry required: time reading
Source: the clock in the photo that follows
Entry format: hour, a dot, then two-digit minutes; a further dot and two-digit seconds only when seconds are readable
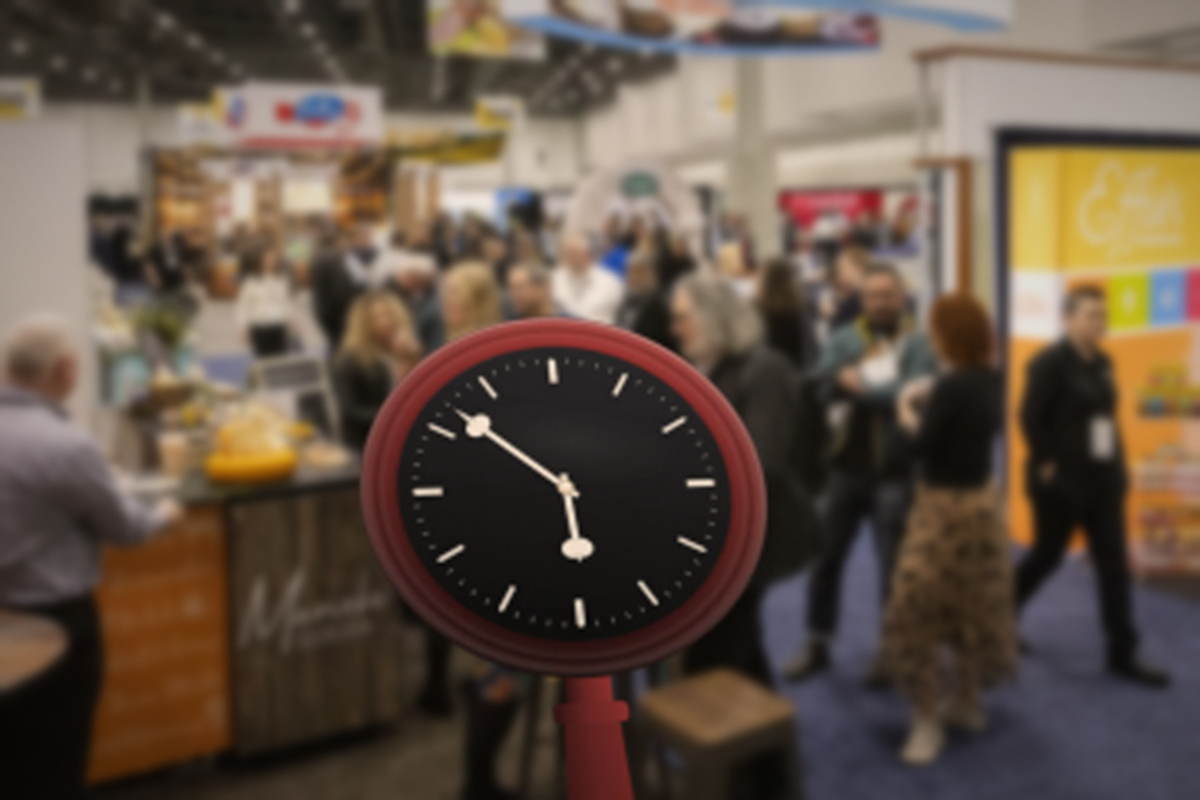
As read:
5.52
